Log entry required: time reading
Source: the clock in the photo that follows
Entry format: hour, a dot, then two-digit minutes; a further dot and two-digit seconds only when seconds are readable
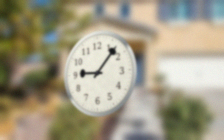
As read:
9.07
